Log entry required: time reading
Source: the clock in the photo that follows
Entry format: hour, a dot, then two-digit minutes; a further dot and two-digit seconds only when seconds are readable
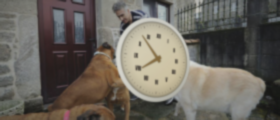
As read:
7.53
